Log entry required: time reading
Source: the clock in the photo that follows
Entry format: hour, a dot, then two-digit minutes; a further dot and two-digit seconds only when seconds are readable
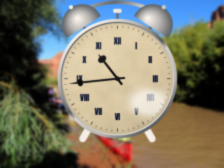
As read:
10.44
